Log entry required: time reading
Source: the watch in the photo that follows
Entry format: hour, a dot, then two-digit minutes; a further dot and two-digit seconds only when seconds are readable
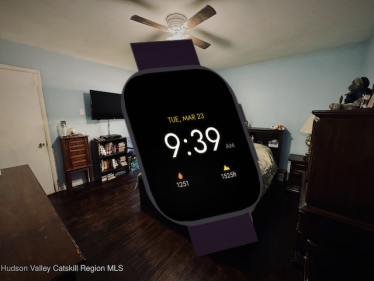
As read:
9.39
